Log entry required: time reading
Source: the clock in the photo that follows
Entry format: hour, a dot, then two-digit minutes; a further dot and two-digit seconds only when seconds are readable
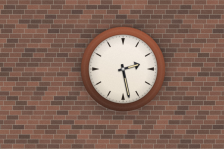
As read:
2.28
